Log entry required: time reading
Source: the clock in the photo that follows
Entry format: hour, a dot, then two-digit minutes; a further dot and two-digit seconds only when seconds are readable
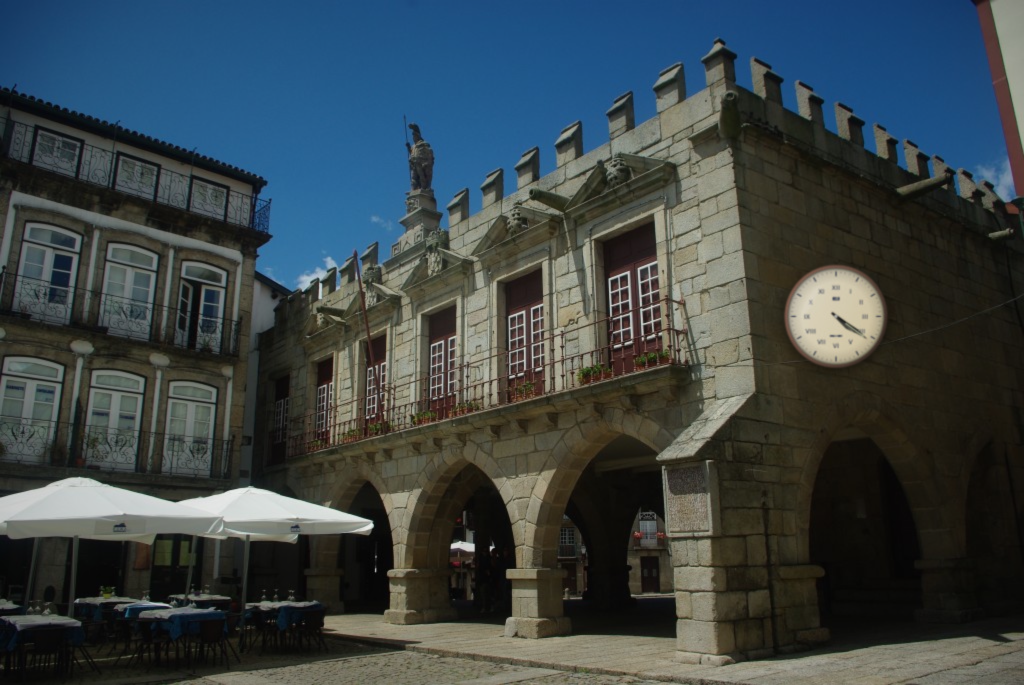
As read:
4.21
